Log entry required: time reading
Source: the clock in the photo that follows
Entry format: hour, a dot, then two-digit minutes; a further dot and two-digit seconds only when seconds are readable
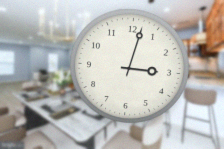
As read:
3.02
